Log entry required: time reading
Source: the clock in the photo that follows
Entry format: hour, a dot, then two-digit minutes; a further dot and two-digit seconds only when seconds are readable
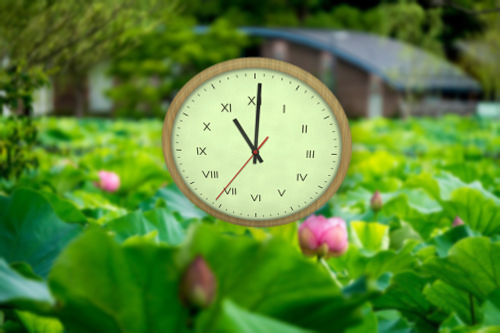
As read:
11.00.36
